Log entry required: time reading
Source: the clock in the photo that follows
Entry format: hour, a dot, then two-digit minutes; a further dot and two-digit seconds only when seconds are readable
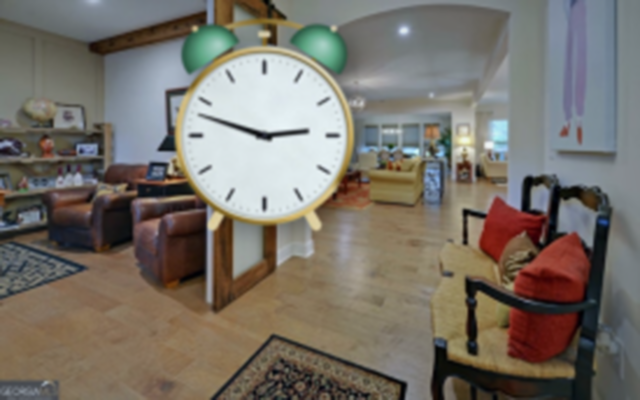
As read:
2.48
